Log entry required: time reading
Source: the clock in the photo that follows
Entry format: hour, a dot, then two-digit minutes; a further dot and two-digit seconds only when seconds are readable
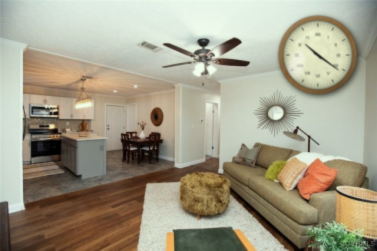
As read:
10.21
